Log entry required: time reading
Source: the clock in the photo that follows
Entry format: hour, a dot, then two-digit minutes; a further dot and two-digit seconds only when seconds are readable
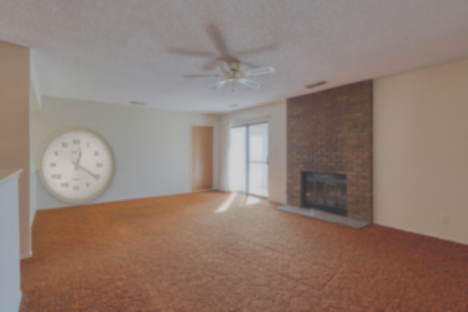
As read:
12.21
